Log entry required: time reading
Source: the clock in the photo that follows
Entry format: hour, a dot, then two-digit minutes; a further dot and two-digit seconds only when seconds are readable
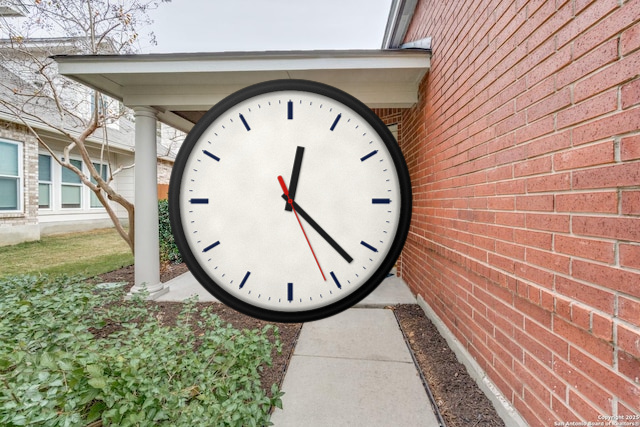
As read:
12.22.26
